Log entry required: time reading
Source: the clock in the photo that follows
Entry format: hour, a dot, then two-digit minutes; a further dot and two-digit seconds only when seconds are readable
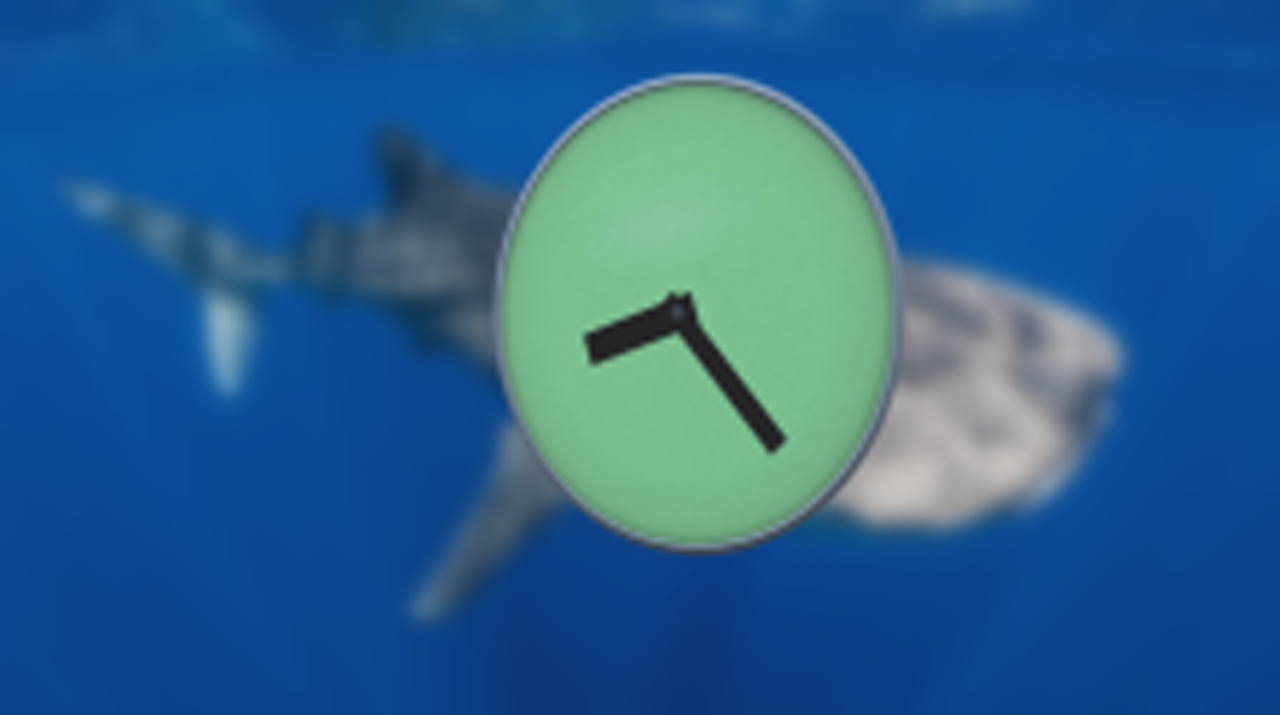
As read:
8.23
